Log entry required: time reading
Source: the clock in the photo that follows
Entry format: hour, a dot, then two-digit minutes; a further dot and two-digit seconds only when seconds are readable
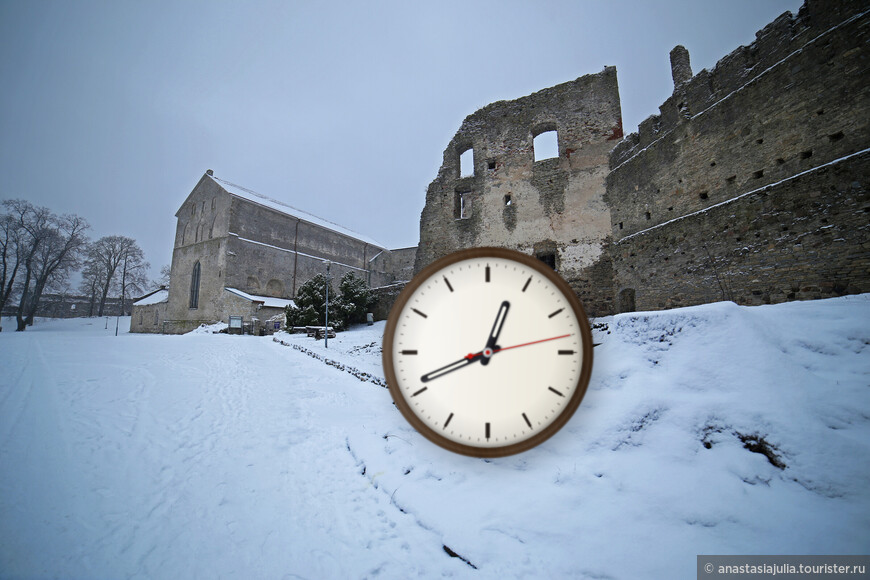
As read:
12.41.13
